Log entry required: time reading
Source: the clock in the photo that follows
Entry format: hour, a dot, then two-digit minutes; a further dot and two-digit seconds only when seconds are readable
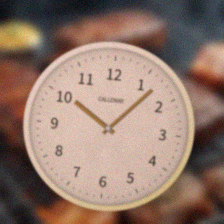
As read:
10.07
